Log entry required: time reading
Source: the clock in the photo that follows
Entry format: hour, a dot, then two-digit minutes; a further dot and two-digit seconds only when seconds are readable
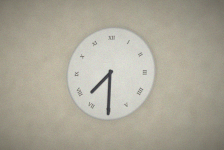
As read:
7.30
